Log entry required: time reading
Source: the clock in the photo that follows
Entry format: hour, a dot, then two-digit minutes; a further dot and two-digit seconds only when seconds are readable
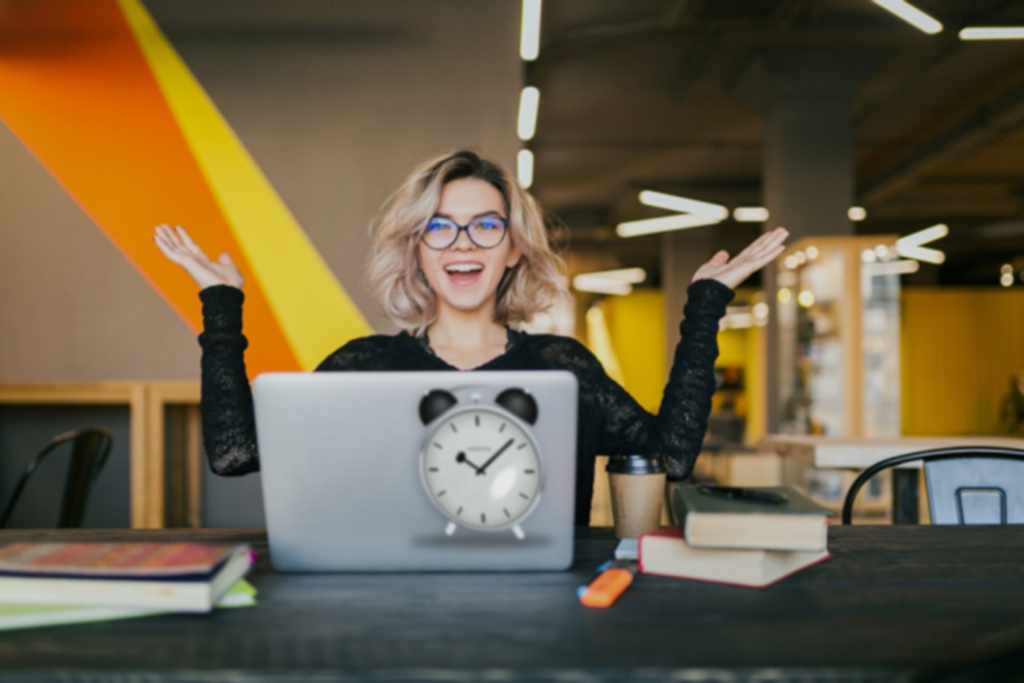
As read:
10.08
